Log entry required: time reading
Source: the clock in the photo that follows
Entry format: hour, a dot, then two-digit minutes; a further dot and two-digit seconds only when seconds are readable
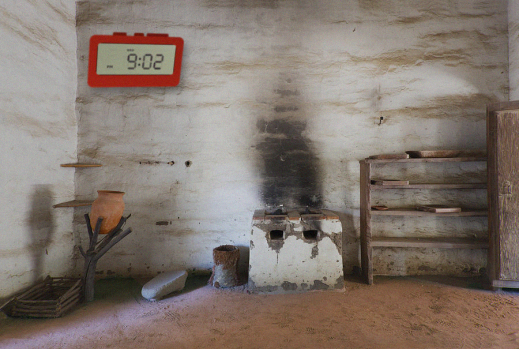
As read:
9.02
